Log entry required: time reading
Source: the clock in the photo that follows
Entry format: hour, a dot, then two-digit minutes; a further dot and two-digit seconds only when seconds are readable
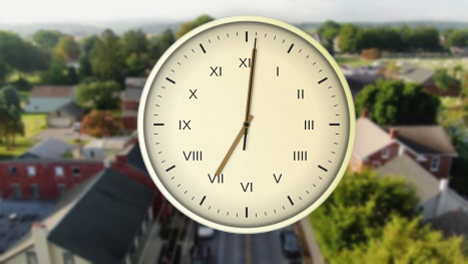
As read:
7.01.01
